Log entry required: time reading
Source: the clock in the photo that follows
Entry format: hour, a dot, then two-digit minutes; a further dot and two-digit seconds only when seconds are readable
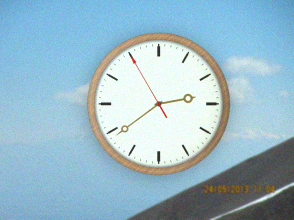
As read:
2.38.55
